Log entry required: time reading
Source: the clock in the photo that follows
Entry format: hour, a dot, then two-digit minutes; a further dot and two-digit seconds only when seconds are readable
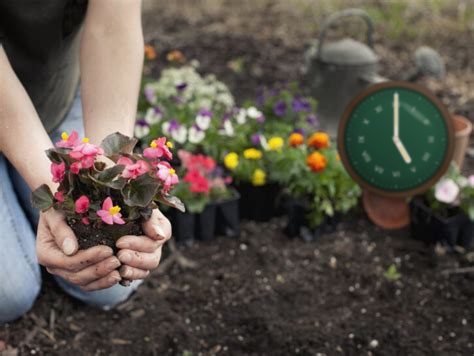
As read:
5.00
